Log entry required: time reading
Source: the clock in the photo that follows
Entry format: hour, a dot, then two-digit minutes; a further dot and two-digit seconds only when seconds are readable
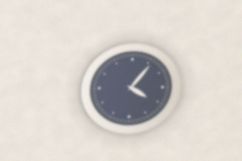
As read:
4.06
